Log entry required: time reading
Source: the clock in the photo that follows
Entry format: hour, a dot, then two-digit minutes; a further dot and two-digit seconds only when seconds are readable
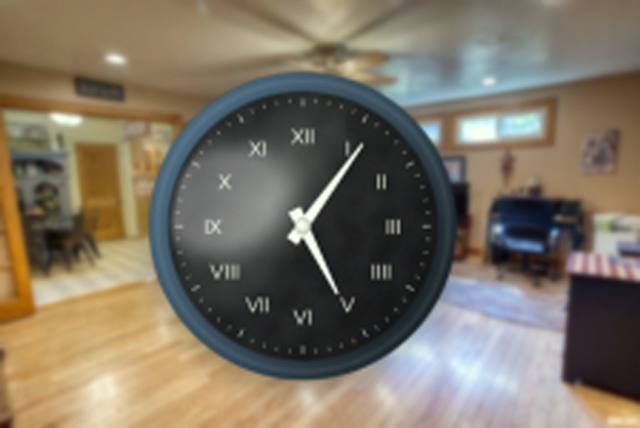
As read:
5.06
